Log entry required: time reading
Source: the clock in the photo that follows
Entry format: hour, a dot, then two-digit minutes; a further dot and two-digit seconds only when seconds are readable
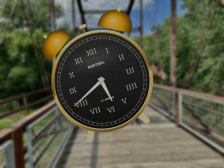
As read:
5.41
